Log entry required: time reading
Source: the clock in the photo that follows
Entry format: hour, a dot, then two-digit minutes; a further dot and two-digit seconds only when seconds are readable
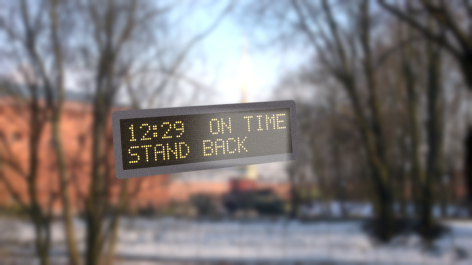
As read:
12.29
